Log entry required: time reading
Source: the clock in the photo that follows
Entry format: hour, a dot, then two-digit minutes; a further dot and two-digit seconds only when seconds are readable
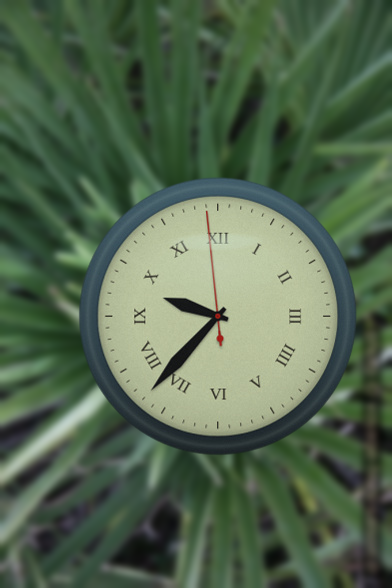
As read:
9.36.59
